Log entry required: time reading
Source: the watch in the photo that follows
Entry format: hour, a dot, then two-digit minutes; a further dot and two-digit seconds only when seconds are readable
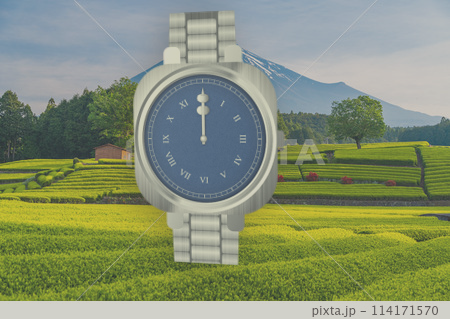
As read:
12.00
